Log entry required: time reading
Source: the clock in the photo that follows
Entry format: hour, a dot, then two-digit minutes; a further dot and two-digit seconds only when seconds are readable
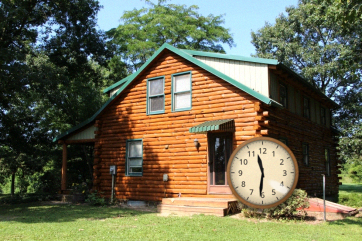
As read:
11.31
